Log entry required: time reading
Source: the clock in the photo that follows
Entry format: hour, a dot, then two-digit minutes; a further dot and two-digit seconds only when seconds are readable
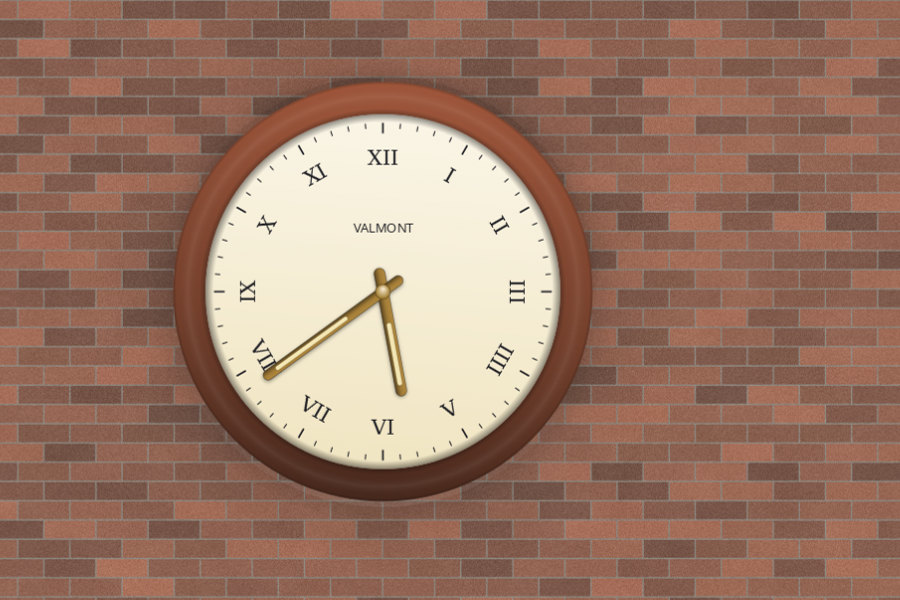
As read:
5.39
